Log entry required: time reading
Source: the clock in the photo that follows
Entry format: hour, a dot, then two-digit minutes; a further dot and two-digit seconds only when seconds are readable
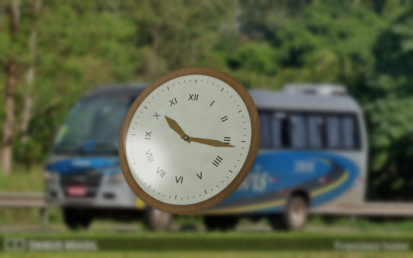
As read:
10.16
